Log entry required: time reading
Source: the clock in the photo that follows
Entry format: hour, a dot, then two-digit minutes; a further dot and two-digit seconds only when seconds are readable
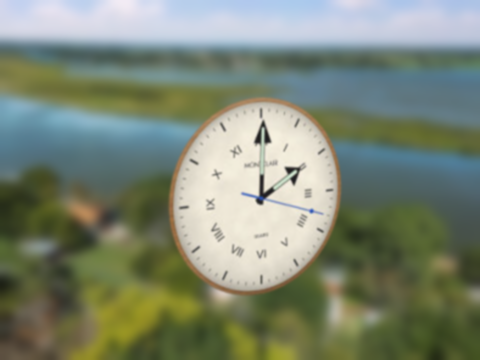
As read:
2.00.18
